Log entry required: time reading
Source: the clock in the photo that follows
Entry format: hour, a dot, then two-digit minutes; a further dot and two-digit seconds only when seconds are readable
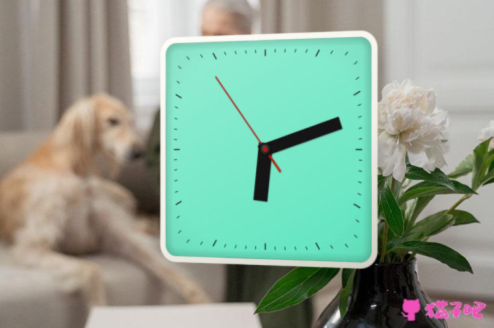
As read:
6.11.54
